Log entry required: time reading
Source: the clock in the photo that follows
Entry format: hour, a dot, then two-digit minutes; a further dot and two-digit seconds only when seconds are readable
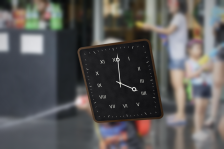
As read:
4.01
